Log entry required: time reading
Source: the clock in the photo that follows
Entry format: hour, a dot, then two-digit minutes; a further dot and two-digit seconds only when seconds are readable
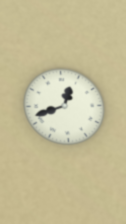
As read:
12.42
